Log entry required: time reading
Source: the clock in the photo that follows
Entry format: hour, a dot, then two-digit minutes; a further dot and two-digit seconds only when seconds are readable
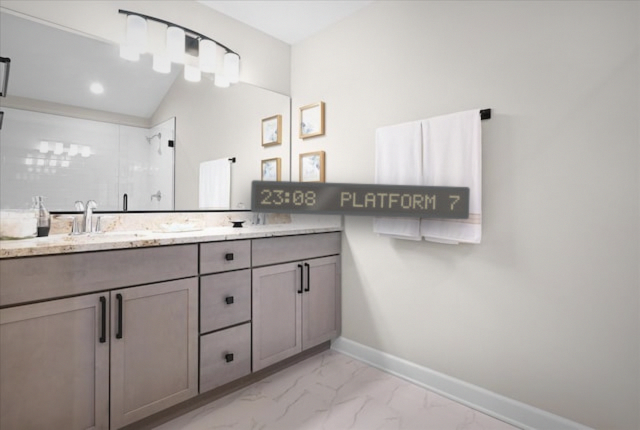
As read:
23.08
